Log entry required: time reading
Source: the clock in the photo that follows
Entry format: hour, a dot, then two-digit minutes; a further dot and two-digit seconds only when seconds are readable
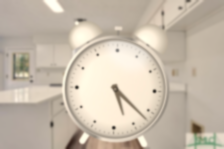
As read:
5.22
